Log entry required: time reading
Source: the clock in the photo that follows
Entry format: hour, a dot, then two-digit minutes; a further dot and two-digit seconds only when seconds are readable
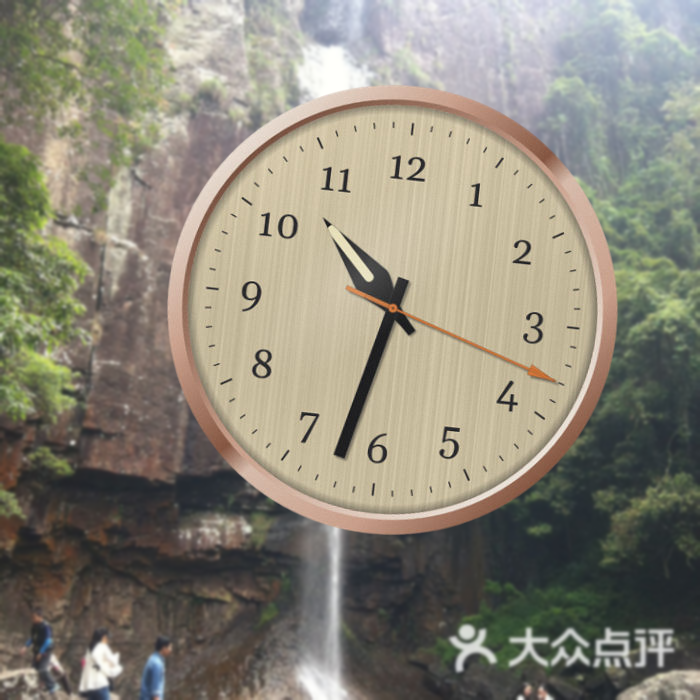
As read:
10.32.18
